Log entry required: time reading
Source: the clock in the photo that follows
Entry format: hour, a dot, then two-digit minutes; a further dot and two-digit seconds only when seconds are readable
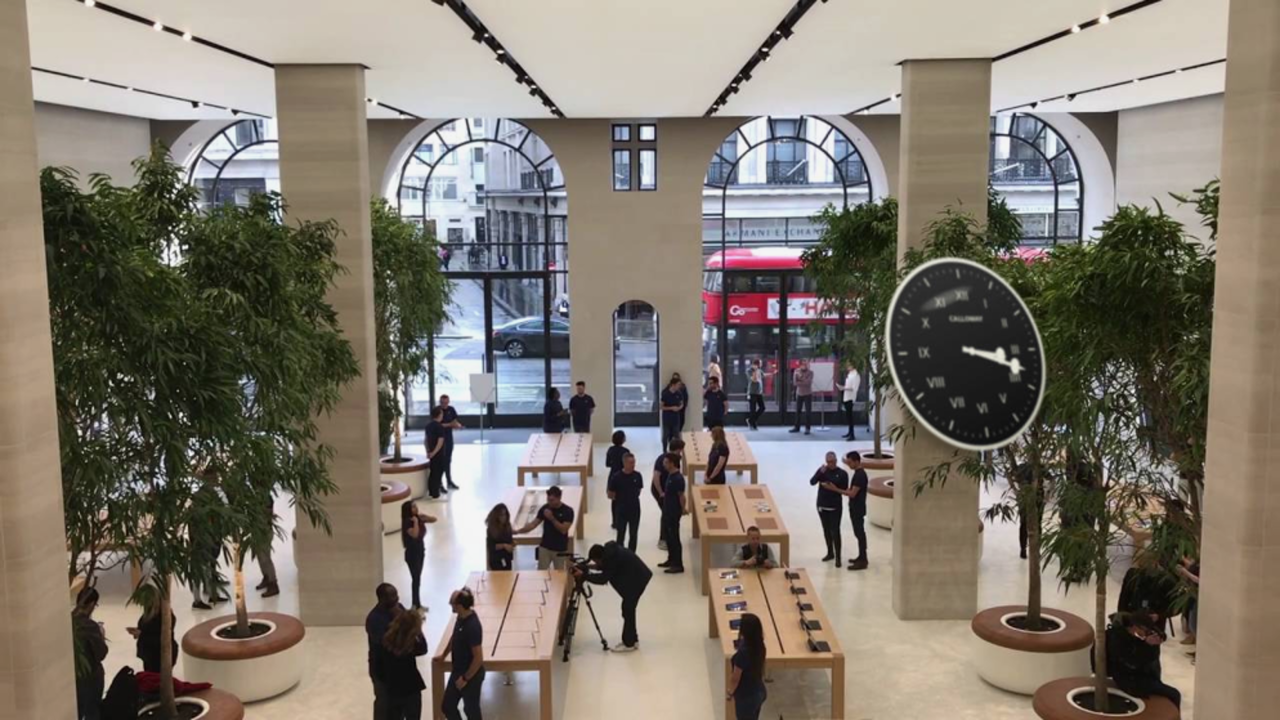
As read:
3.18
